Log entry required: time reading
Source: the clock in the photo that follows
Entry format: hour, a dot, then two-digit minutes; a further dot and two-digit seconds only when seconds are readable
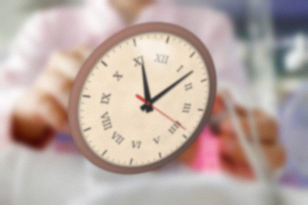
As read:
11.07.19
